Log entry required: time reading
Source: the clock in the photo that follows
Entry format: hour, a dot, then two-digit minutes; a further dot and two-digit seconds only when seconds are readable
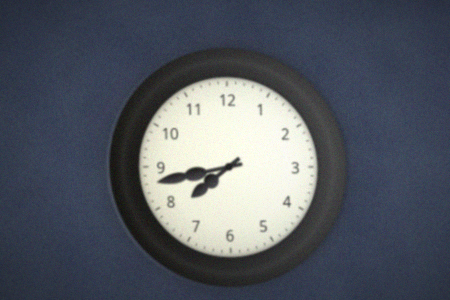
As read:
7.43
